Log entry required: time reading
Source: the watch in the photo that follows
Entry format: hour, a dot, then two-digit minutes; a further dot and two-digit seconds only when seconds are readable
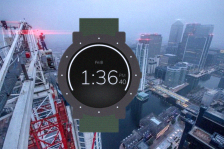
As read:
1.36
